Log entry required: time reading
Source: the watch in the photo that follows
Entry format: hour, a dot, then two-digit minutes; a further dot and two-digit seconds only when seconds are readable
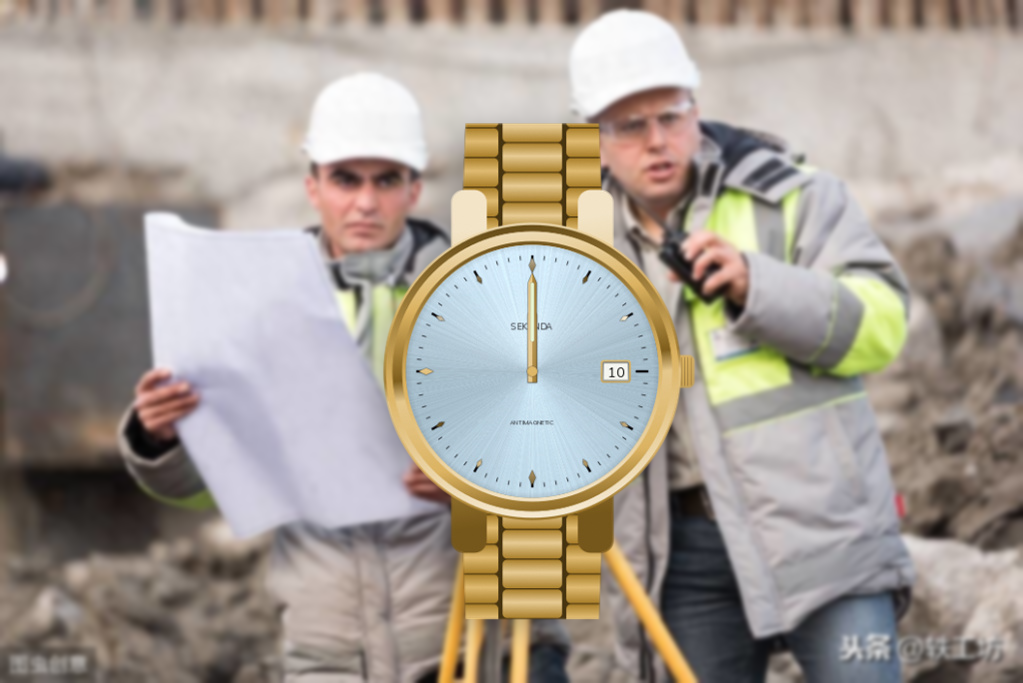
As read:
12.00
